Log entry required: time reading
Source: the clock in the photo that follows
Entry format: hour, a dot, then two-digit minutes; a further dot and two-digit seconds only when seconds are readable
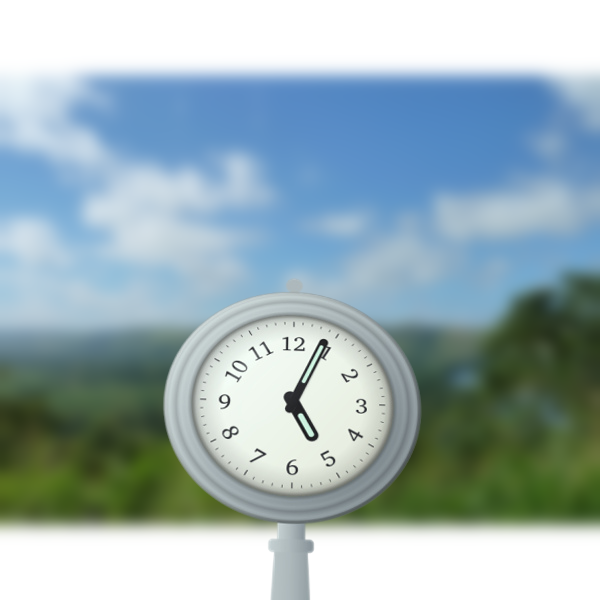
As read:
5.04
